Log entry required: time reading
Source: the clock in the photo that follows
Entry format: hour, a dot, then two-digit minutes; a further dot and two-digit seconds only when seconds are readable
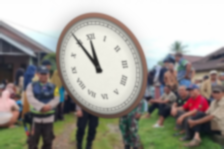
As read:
11.55
